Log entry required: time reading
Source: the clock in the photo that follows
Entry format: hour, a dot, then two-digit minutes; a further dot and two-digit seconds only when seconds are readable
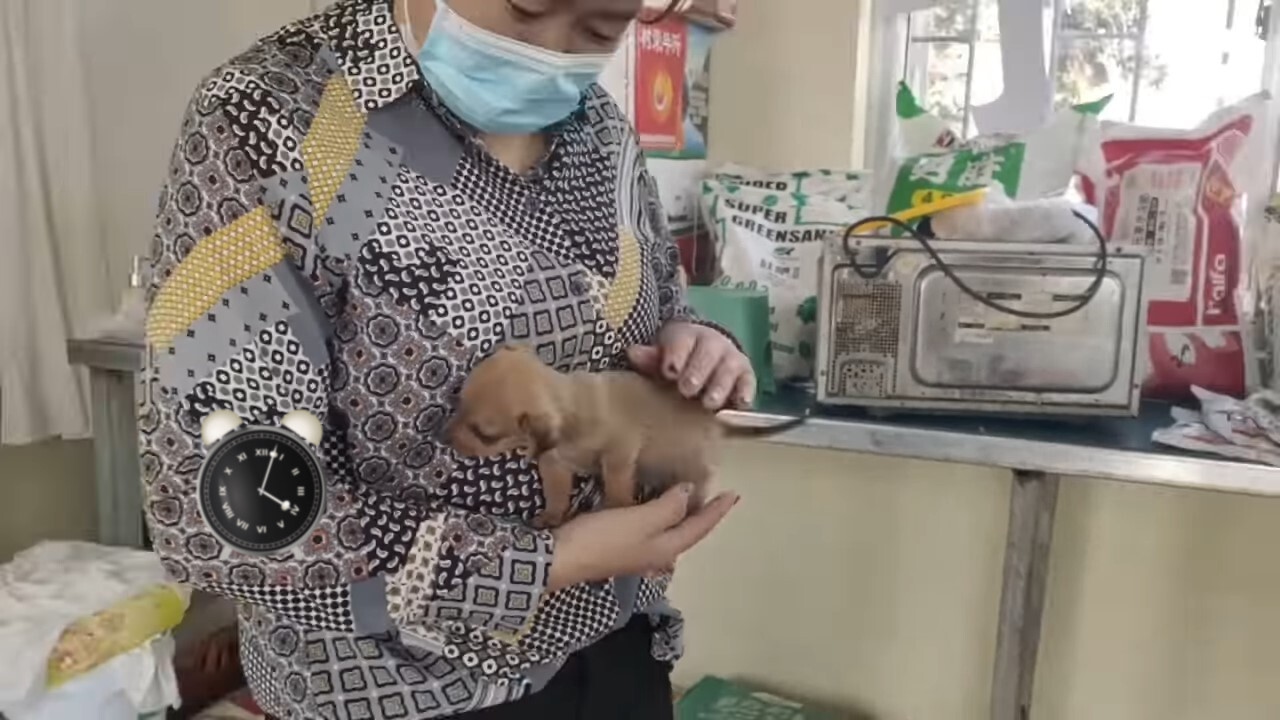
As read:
4.03
